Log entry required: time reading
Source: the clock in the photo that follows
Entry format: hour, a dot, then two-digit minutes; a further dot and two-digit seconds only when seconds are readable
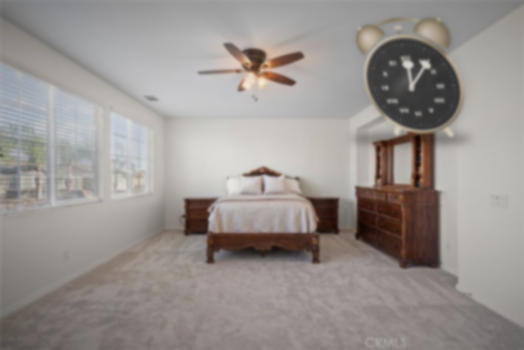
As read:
12.07
